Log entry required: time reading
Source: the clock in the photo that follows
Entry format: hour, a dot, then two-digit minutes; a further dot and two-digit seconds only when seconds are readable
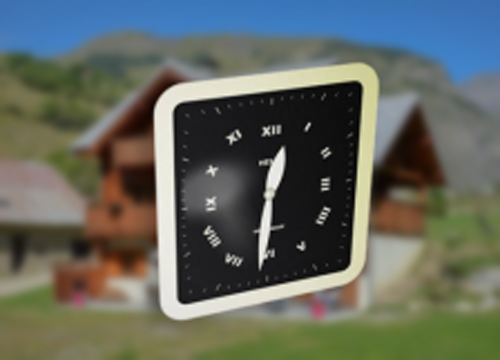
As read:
12.31
